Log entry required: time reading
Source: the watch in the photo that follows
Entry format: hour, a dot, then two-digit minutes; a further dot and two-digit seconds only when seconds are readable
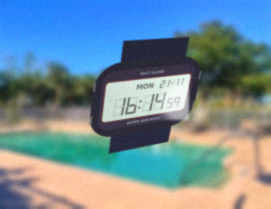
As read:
16.14.59
